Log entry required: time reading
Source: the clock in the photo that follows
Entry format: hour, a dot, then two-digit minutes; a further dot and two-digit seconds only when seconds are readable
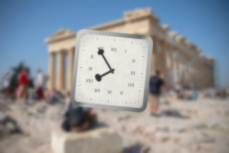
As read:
7.54
